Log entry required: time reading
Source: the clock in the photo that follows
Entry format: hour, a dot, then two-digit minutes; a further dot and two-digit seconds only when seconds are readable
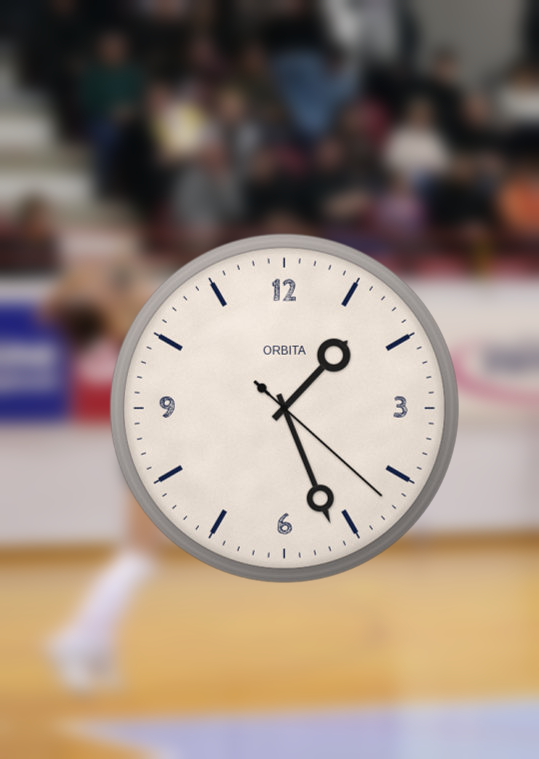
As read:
1.26.22
